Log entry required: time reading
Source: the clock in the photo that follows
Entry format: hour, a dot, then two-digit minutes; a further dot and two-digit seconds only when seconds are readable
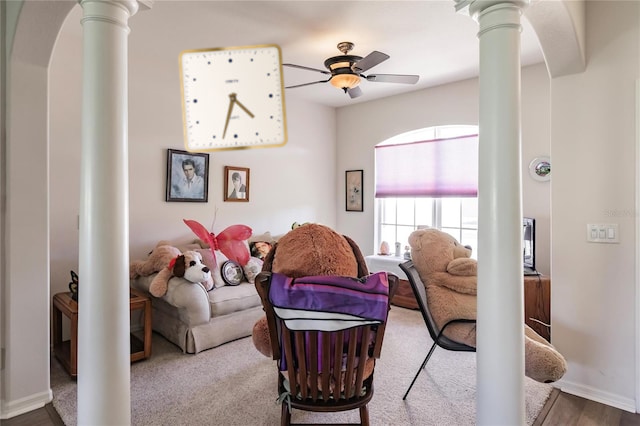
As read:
4.33
